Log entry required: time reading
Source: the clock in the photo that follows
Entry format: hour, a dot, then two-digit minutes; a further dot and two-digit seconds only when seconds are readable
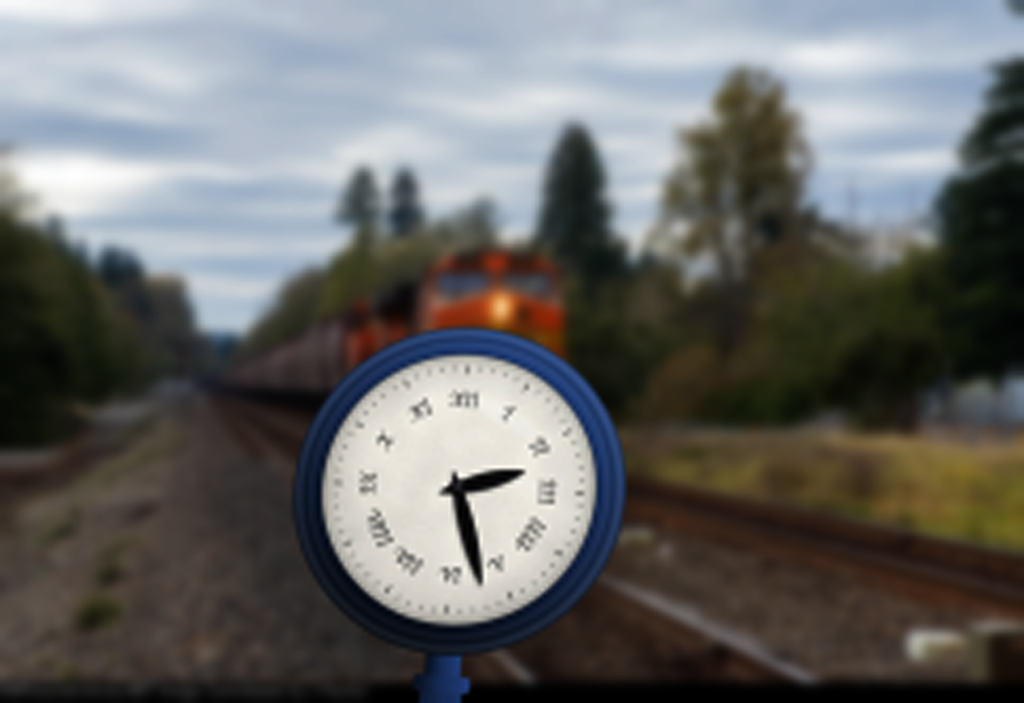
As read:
2.27
